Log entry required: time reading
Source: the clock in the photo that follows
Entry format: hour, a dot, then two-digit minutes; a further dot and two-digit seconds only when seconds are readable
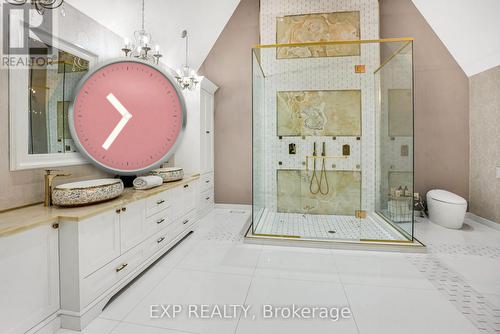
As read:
10.36
